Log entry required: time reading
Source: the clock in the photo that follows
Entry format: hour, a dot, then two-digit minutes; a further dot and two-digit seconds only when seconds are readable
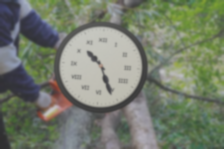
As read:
10.26
